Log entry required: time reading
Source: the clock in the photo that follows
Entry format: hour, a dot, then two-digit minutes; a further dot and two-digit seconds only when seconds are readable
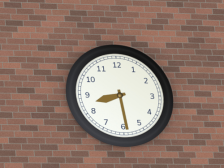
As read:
8.29
